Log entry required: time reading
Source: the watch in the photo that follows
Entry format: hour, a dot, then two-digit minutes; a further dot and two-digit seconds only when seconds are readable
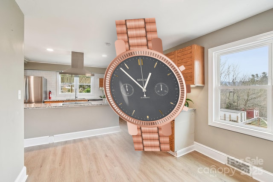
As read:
12.53
